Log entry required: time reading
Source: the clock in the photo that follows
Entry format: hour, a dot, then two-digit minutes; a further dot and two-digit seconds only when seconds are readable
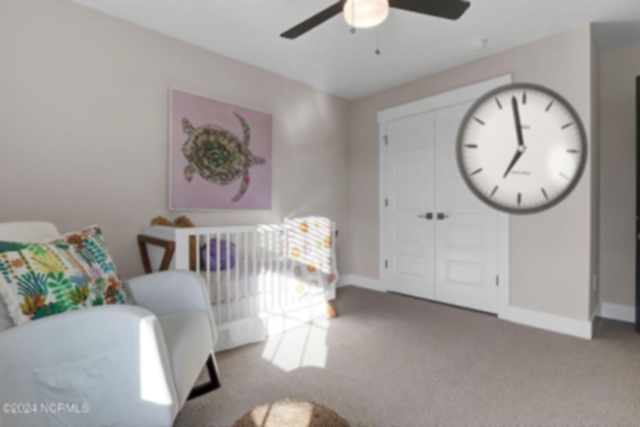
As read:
6.58
